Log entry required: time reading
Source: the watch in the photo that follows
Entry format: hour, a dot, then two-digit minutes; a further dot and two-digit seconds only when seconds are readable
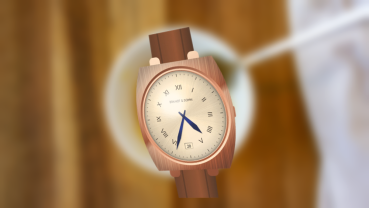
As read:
4.34
